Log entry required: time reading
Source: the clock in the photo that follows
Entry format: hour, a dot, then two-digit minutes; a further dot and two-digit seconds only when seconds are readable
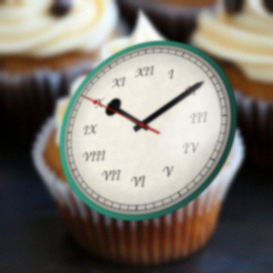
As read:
10.09.50
